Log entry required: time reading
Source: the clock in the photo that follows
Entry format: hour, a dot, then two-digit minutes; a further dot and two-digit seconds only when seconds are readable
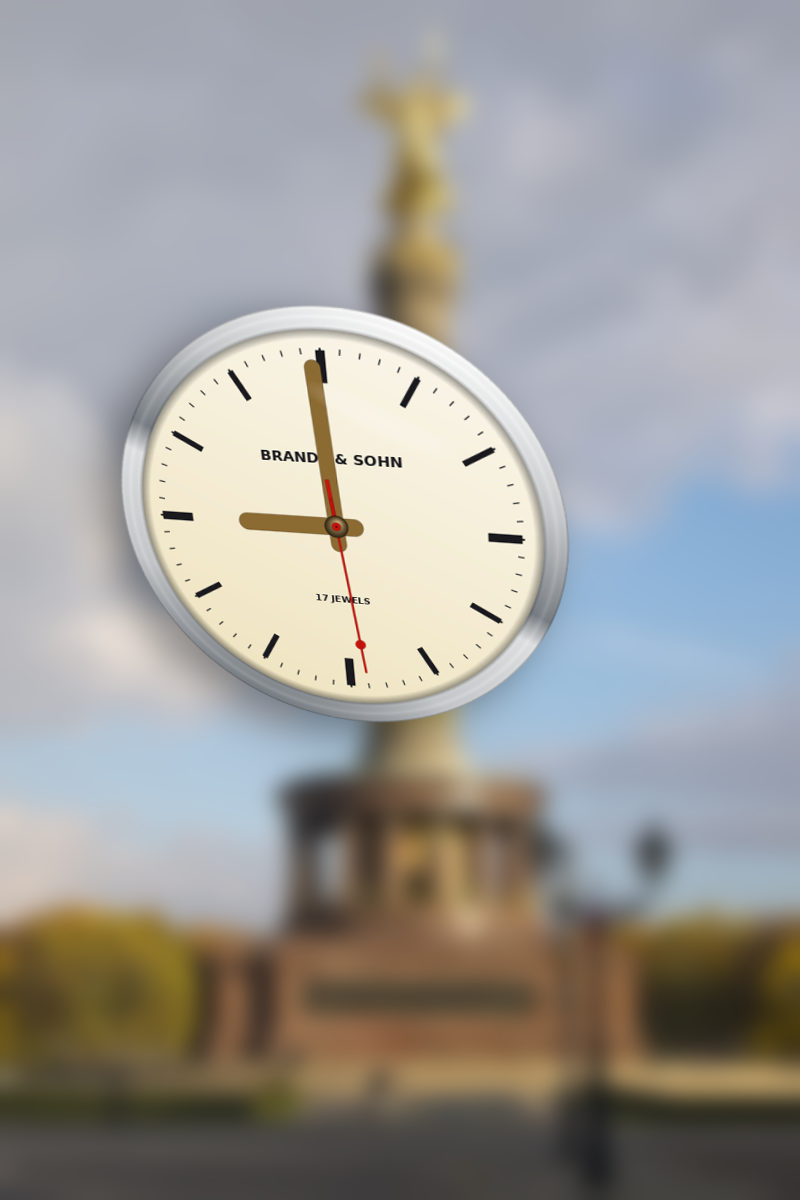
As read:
8.59.29
